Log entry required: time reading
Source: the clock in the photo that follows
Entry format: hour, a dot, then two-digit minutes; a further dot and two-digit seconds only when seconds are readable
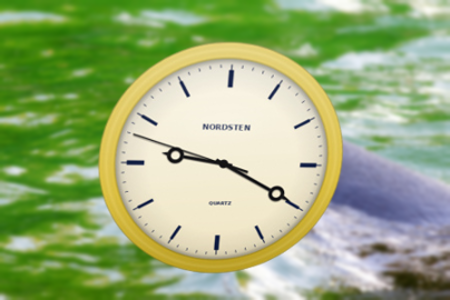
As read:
9.19.48
